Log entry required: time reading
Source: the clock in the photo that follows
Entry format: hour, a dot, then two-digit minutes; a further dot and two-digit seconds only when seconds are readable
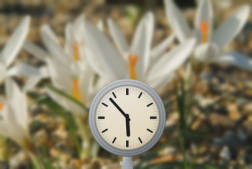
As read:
5.53
